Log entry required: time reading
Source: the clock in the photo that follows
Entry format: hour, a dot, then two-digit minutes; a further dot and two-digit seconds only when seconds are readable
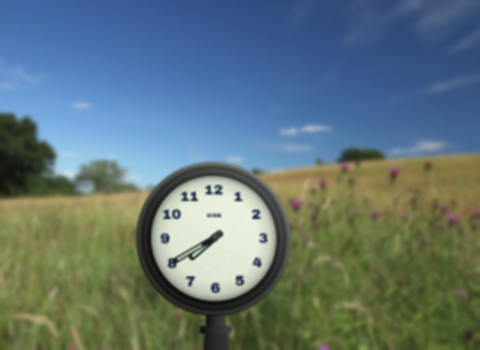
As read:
7.40
